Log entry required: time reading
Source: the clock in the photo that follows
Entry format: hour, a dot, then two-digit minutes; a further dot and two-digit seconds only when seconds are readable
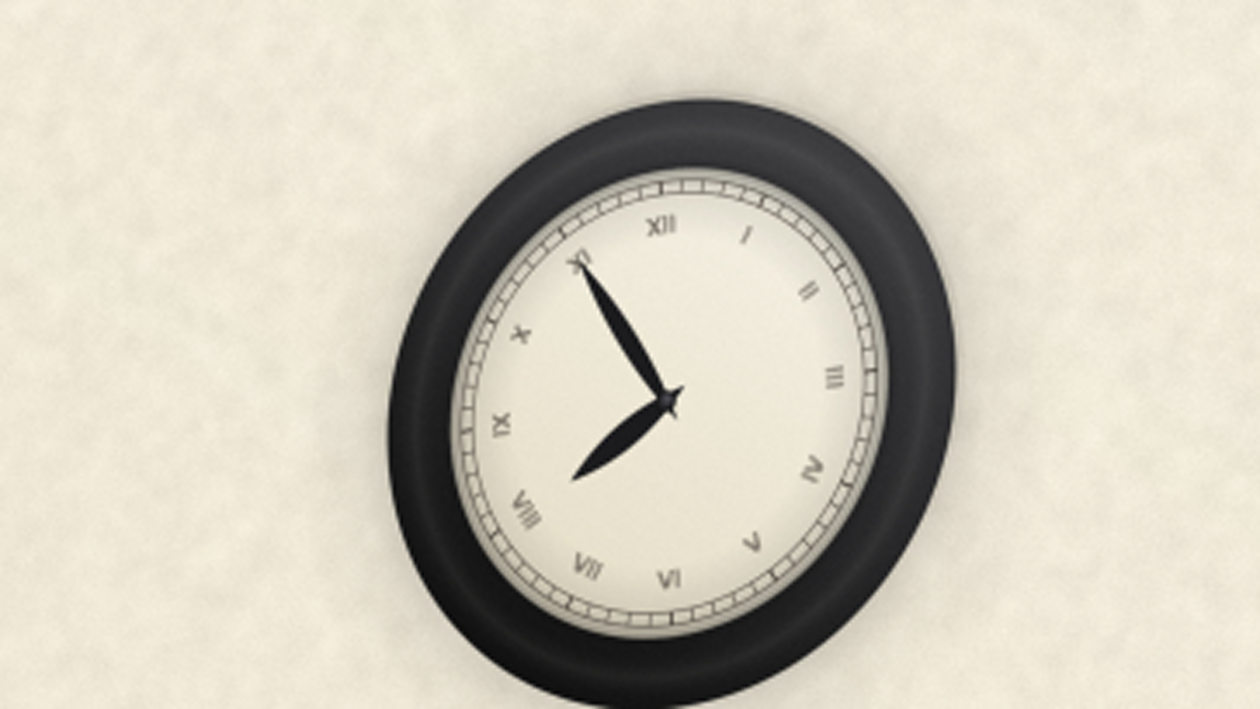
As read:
7.55
